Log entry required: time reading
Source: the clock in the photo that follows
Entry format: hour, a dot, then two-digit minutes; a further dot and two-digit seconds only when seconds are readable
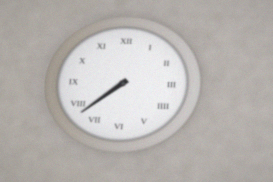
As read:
7.38
